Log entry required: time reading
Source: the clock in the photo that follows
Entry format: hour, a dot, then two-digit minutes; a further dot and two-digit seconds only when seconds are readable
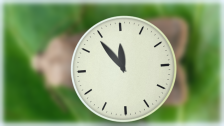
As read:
11.54
